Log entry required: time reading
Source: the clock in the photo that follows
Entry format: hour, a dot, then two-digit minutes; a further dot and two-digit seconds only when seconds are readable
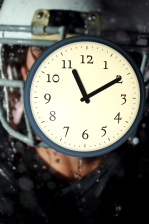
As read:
11.10
